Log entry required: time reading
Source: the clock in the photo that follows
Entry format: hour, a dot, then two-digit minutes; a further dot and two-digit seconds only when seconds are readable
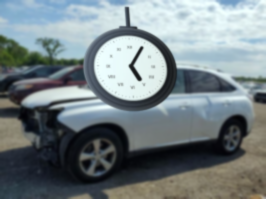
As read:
5.05
